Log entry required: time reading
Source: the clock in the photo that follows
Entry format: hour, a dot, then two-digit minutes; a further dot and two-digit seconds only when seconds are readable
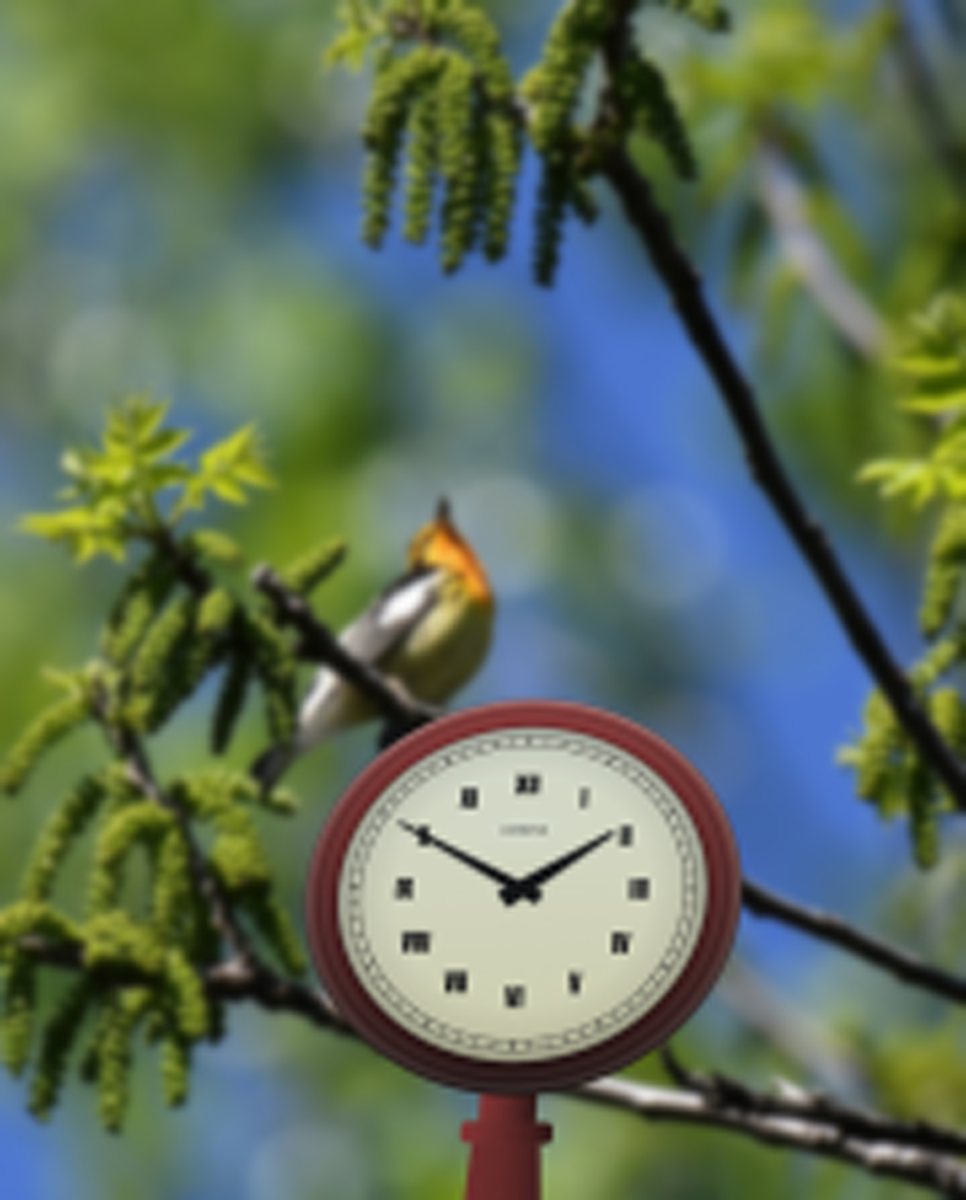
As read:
1.50
